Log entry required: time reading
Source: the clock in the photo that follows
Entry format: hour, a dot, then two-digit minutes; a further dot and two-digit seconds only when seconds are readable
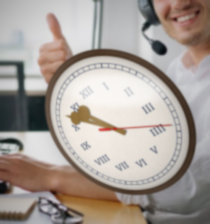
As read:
10.52.19
